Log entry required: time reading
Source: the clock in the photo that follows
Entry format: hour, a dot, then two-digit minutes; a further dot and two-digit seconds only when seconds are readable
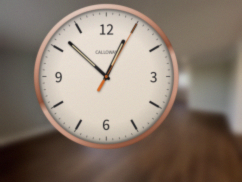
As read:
12.52.05
